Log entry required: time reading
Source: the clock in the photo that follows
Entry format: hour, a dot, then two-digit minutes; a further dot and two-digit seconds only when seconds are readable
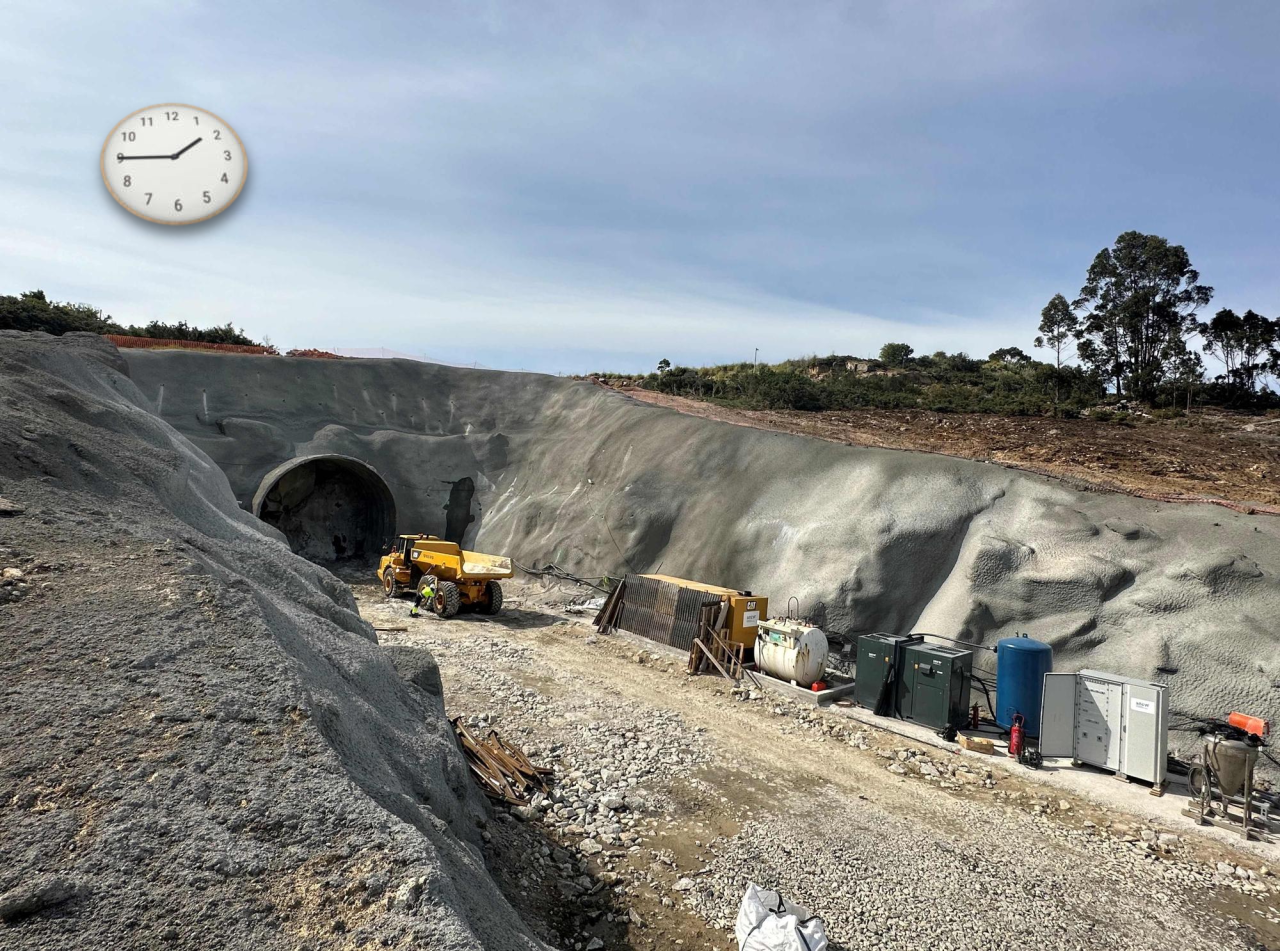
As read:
1.45
